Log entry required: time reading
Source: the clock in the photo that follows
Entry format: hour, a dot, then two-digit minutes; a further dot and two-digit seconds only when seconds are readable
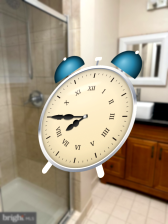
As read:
7.45
